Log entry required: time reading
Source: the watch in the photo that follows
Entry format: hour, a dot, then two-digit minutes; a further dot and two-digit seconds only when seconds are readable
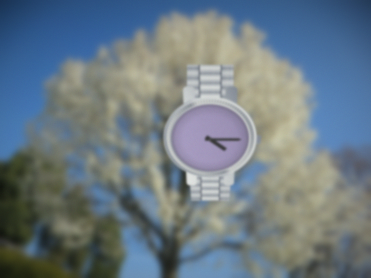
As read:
4.15
